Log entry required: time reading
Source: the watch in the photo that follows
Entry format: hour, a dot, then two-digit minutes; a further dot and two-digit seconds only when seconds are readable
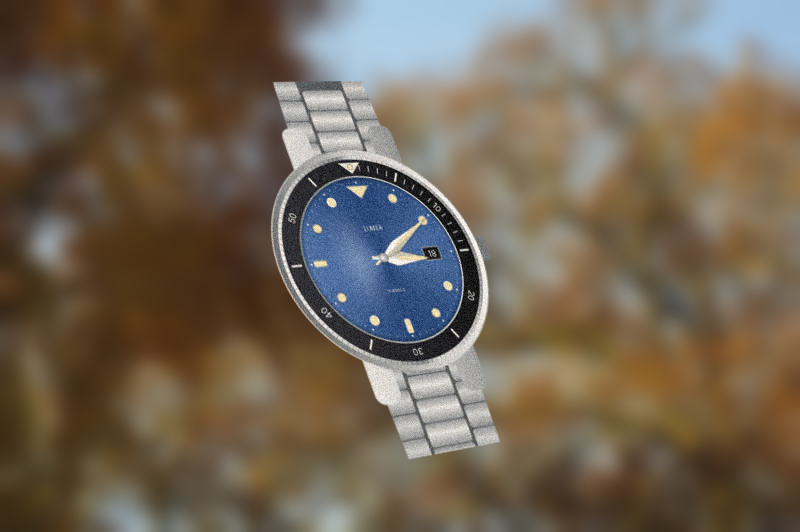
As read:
3.10
